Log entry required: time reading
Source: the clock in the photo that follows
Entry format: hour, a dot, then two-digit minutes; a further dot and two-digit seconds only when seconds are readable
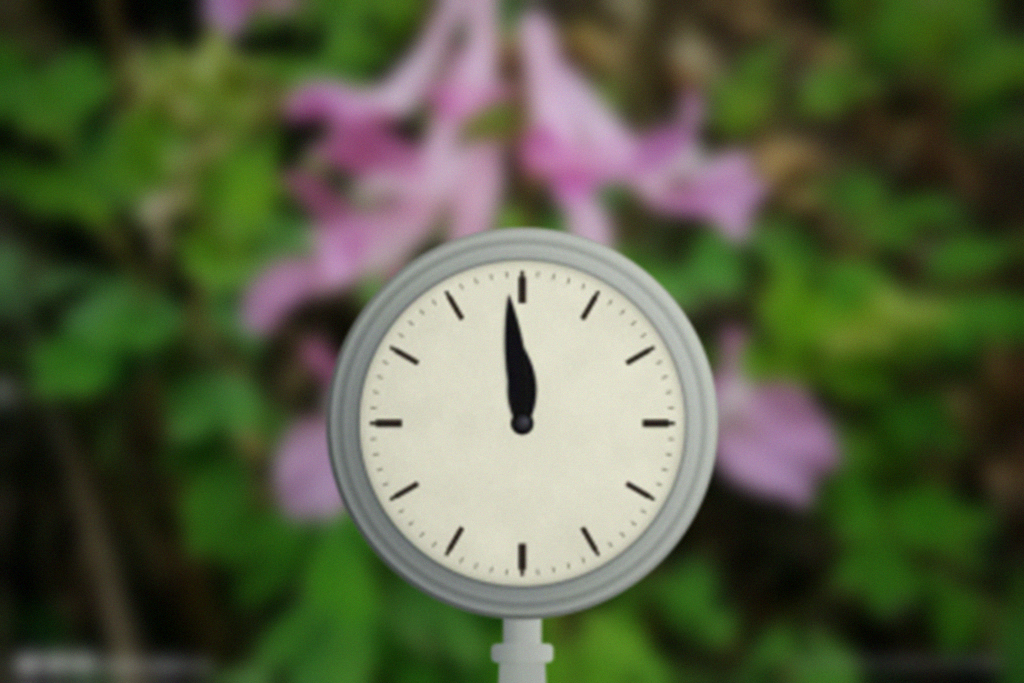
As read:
11.59
